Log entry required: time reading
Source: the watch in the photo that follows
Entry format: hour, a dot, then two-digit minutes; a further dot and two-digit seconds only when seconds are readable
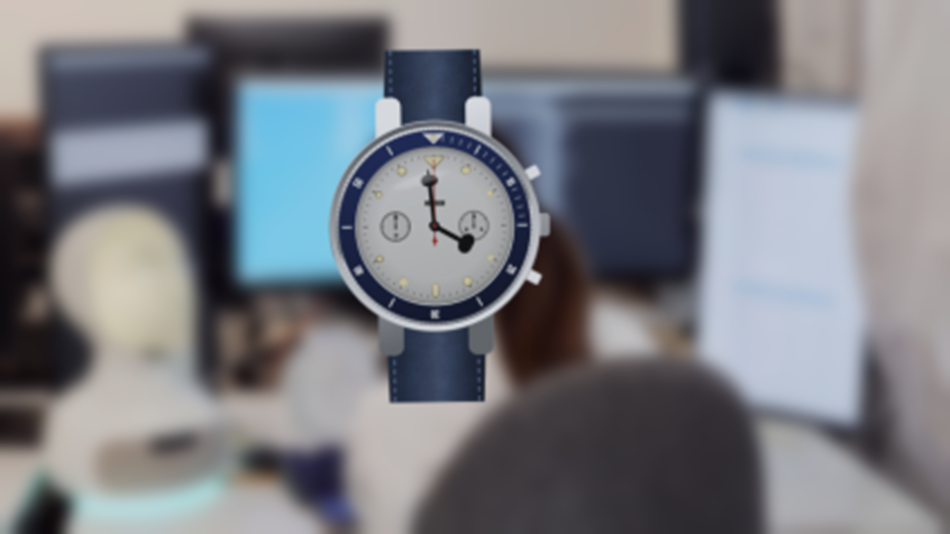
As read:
3.59
